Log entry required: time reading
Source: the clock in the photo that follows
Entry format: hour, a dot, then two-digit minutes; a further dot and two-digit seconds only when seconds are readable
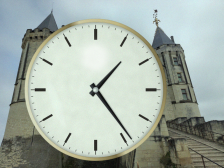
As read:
1.24
